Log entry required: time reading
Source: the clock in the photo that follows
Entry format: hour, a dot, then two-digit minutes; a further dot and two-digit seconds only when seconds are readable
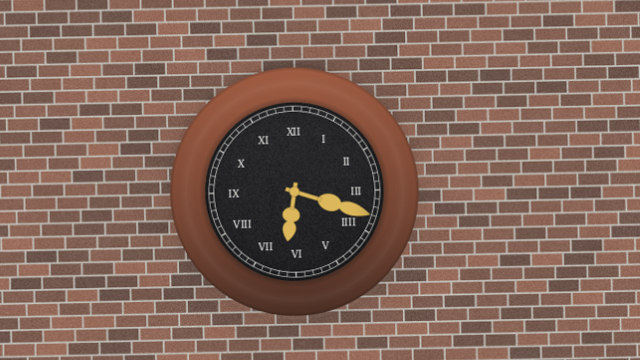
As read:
6.18
